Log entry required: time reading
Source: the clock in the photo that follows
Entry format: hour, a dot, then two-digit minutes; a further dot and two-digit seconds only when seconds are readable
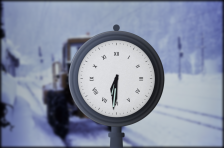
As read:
6.31
